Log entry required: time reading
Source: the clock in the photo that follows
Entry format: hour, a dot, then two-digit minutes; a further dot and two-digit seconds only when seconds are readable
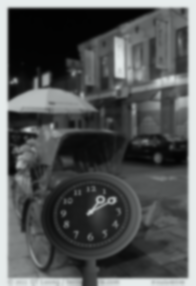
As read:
1.10
